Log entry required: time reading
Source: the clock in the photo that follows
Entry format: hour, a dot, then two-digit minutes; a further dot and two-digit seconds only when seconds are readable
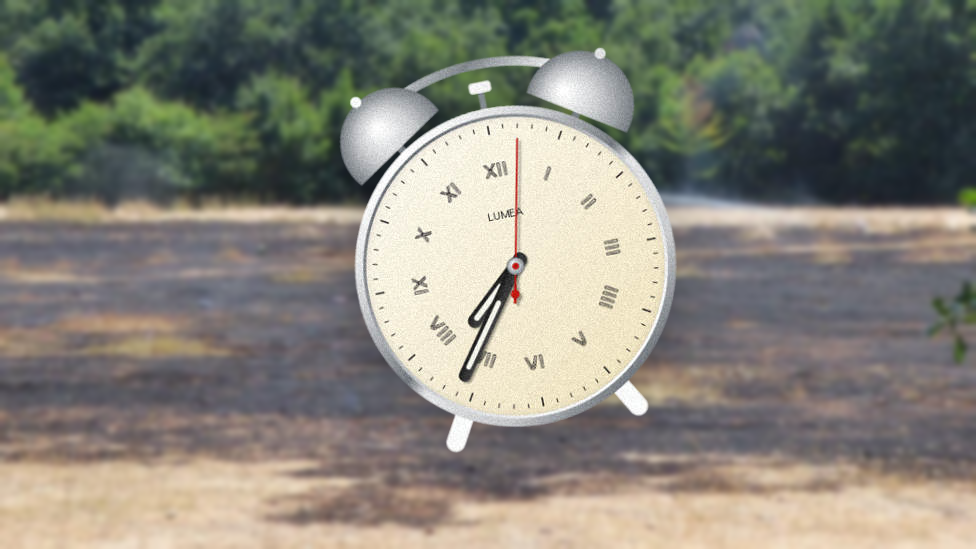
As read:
7.36.02
